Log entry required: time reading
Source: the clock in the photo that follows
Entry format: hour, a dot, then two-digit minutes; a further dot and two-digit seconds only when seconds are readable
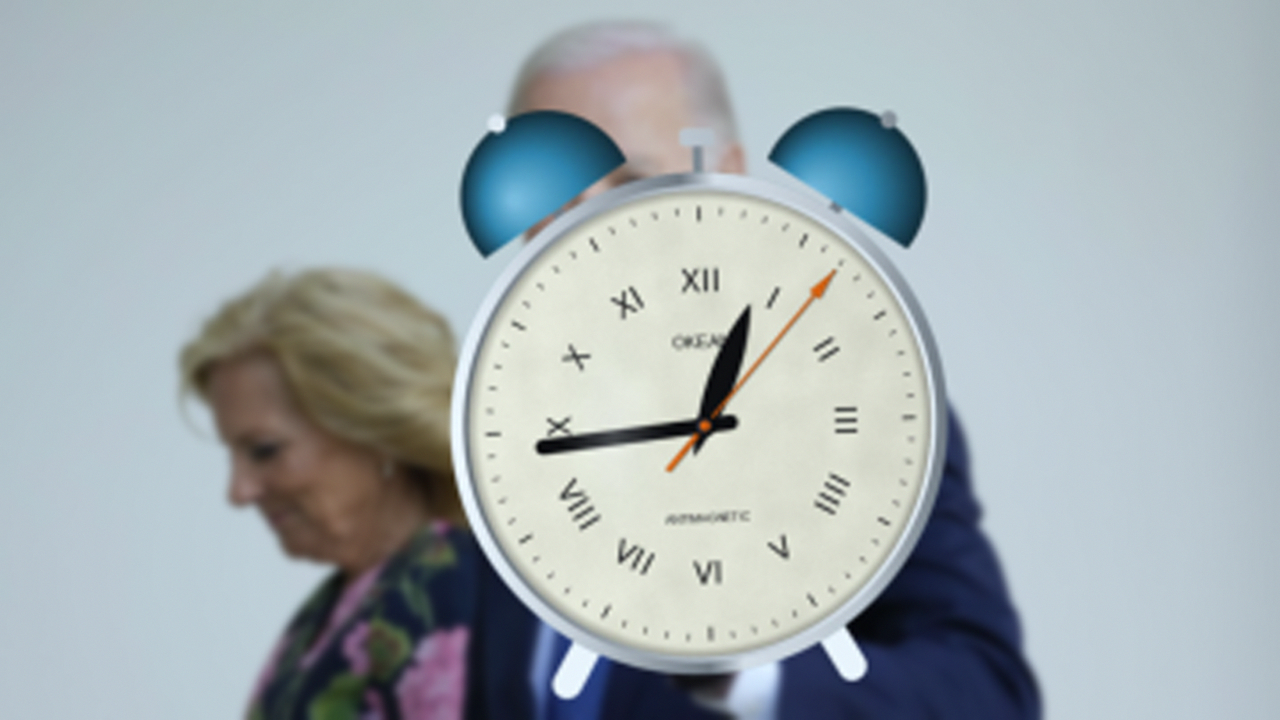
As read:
12.44.07
